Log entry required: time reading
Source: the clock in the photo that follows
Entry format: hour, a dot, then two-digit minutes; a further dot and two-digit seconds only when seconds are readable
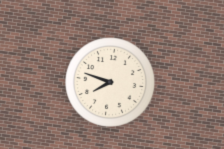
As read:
7.47
